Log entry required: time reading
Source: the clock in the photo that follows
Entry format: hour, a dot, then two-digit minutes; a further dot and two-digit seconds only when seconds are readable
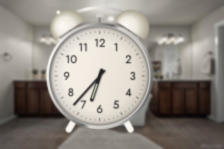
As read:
6.37
